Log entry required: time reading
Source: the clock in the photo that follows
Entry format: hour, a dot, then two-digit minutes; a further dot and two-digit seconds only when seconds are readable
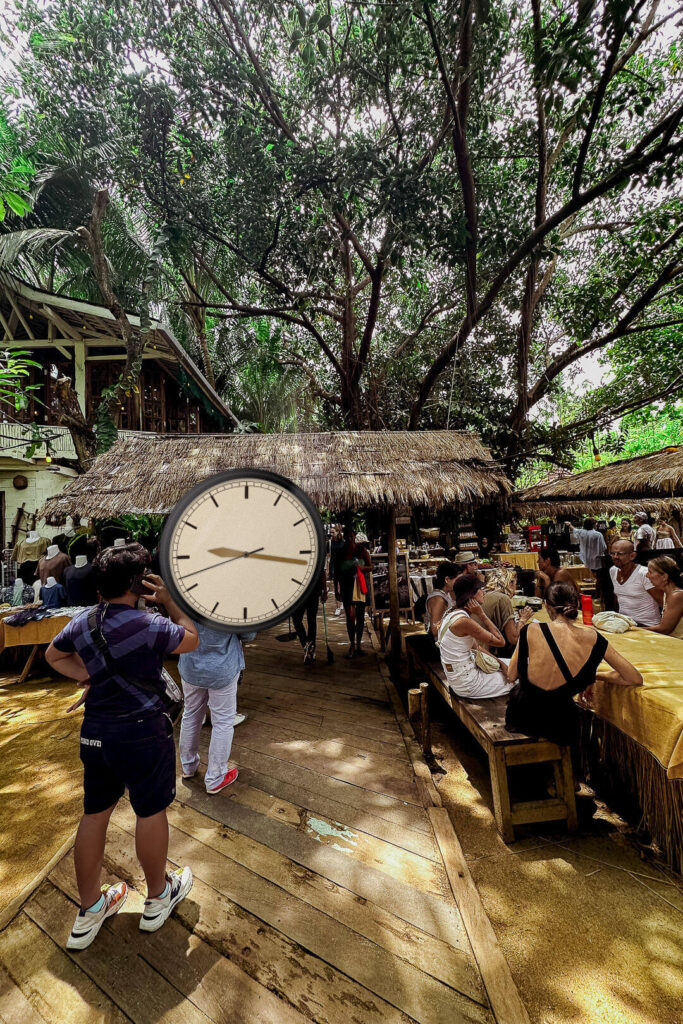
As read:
9.16.42
